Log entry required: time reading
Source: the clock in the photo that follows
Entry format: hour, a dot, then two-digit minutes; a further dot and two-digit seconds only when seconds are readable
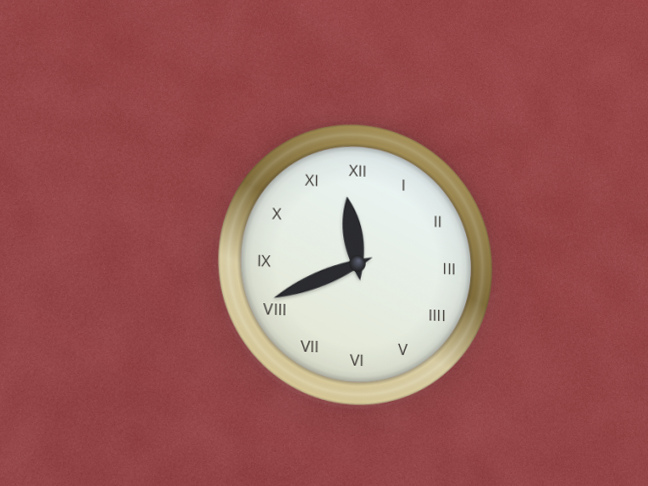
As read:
11.41
